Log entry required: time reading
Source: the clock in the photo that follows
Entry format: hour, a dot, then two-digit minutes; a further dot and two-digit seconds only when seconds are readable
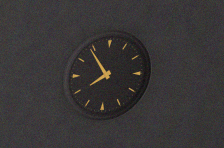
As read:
7.54
